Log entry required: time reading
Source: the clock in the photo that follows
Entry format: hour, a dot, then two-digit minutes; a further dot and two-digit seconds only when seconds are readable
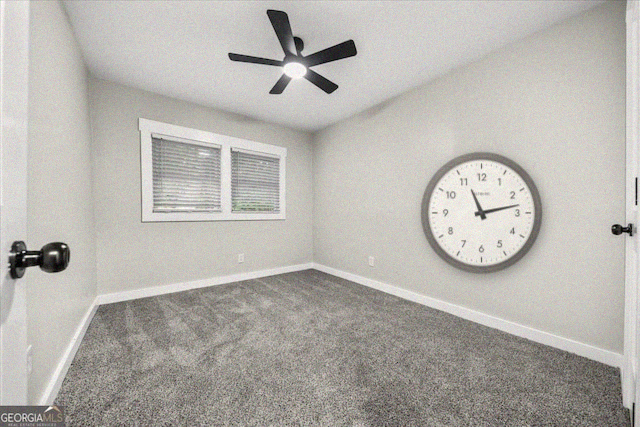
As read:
11.13
